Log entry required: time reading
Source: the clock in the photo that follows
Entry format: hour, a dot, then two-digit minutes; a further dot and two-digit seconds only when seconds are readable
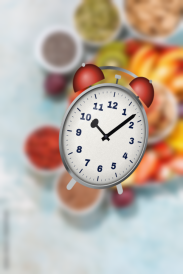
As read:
10.08
